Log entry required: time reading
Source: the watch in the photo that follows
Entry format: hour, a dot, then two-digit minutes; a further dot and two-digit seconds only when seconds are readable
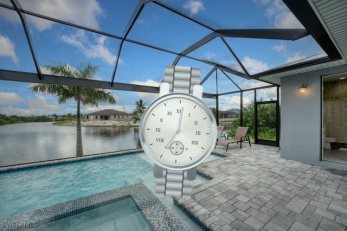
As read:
7.01
